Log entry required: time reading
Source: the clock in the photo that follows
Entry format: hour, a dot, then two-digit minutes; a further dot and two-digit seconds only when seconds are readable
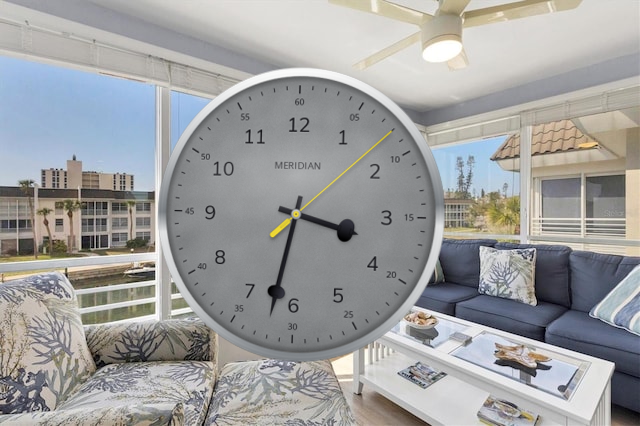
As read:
3.32.08
